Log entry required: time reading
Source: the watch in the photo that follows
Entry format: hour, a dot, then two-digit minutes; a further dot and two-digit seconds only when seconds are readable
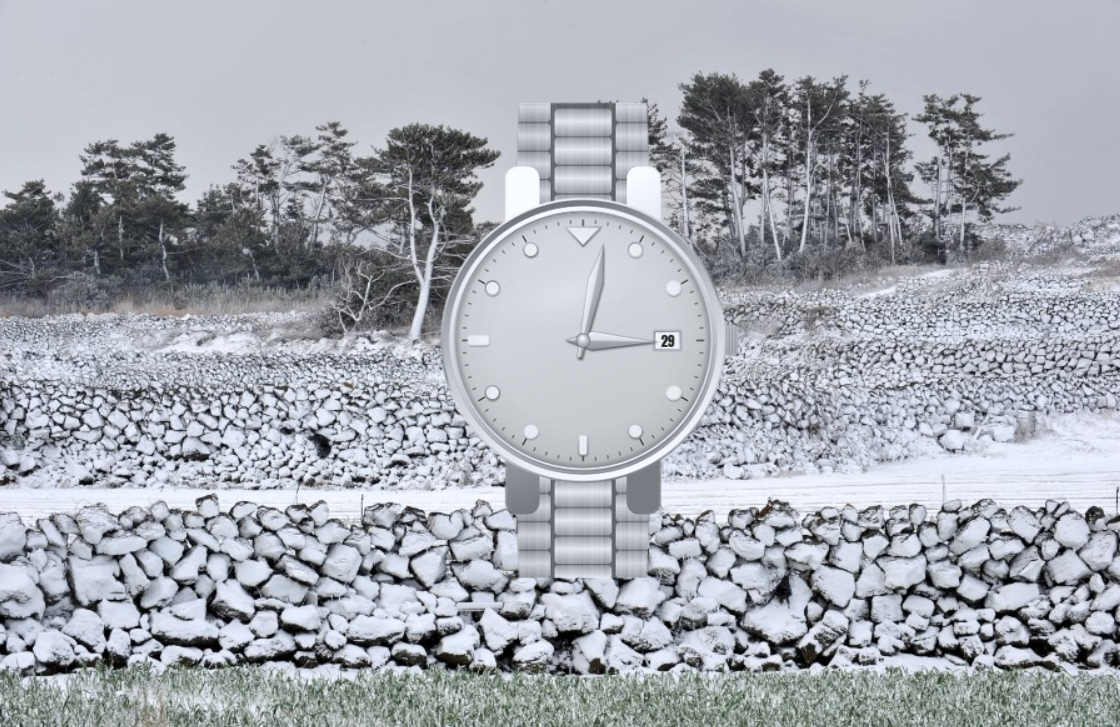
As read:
3.02
